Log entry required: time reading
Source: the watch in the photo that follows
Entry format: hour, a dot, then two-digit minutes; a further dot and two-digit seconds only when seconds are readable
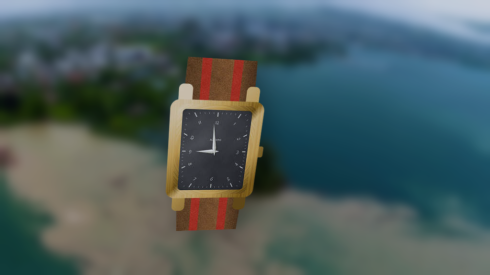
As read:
8.59
